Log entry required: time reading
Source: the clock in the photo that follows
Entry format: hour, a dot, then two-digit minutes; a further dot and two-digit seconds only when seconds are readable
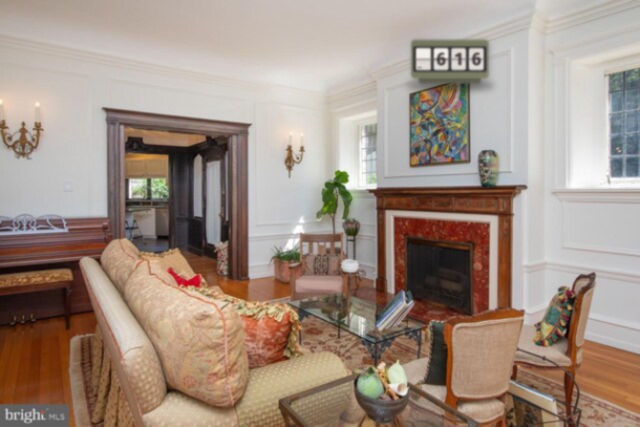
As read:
6.16
